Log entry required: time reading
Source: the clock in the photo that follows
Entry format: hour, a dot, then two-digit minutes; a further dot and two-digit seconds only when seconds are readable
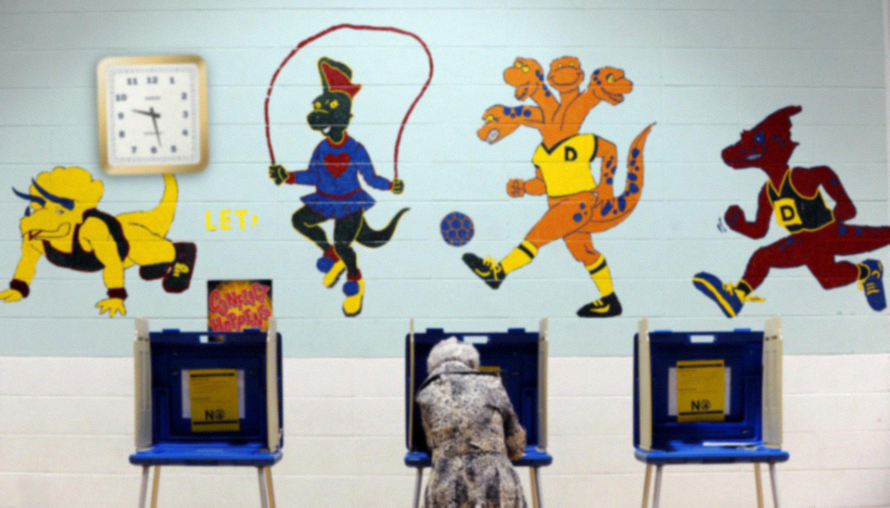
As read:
9.28
